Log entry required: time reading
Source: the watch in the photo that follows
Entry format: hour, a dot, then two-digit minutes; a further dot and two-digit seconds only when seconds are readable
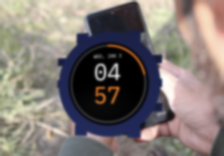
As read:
4.57
